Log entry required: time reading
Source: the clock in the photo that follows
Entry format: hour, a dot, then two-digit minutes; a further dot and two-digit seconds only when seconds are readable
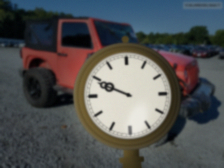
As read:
9.49
